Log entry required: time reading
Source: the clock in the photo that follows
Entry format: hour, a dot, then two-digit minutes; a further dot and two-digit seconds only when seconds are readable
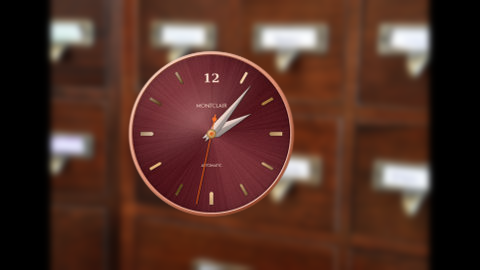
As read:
2.06.32
